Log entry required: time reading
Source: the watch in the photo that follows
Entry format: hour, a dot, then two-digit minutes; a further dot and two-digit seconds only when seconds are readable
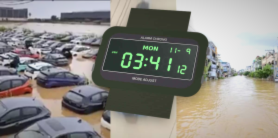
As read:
3.41.12
